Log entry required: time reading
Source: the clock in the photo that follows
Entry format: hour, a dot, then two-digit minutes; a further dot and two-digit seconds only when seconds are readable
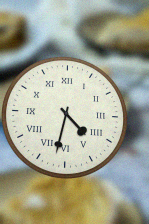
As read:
4.32
